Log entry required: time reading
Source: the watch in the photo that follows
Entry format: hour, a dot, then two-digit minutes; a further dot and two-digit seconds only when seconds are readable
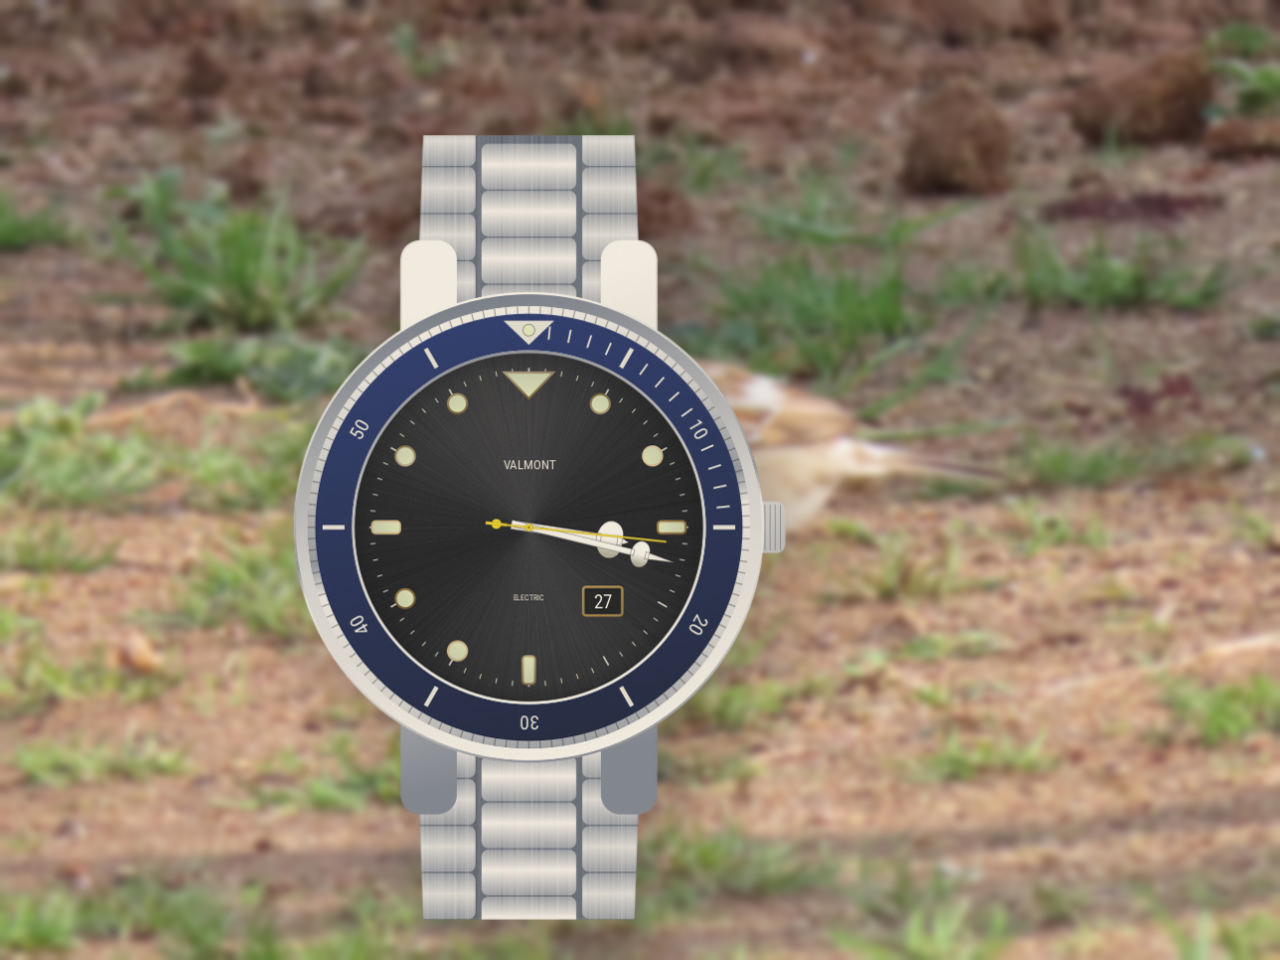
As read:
3.17.16
